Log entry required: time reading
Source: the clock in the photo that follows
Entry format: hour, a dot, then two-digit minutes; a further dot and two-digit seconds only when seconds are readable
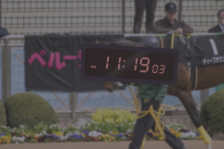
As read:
11.19.03
